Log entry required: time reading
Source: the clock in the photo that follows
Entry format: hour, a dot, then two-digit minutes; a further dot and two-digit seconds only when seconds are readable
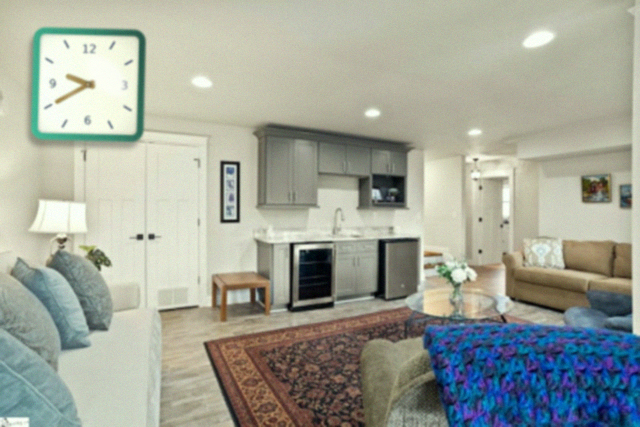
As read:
9.40
